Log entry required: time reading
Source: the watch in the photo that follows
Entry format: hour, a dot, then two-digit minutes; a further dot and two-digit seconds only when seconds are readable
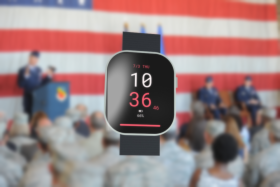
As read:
10.36
